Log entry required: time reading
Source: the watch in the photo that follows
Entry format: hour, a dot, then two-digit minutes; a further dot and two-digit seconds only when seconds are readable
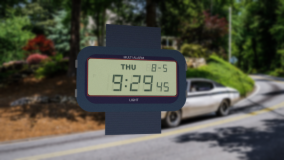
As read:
9.29.45
